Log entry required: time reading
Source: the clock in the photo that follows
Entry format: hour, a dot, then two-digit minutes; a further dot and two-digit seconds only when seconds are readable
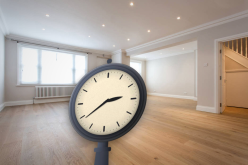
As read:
2.39
